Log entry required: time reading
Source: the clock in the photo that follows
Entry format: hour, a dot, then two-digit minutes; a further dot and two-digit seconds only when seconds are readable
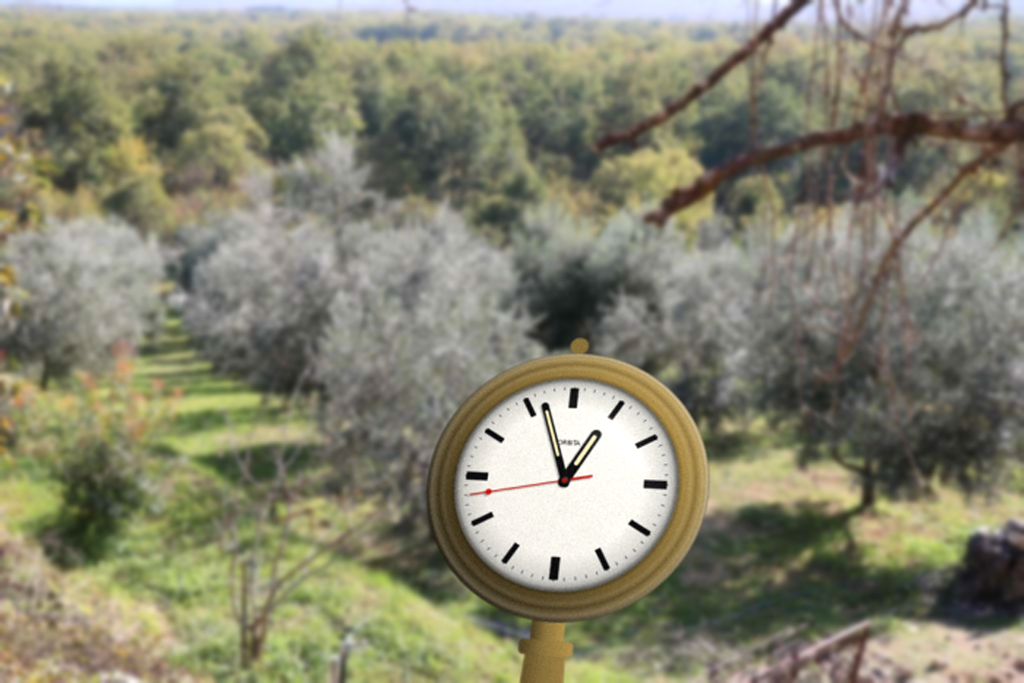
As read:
12.56.43
